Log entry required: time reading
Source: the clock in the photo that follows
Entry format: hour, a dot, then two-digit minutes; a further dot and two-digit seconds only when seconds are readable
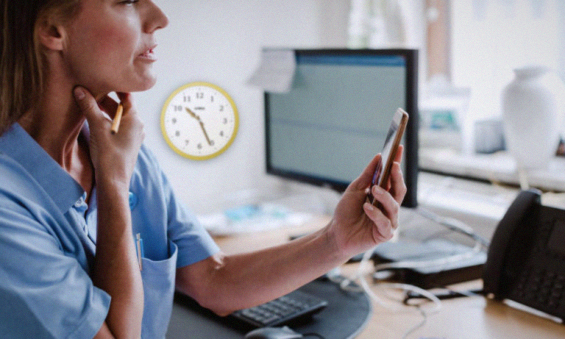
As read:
10.26
